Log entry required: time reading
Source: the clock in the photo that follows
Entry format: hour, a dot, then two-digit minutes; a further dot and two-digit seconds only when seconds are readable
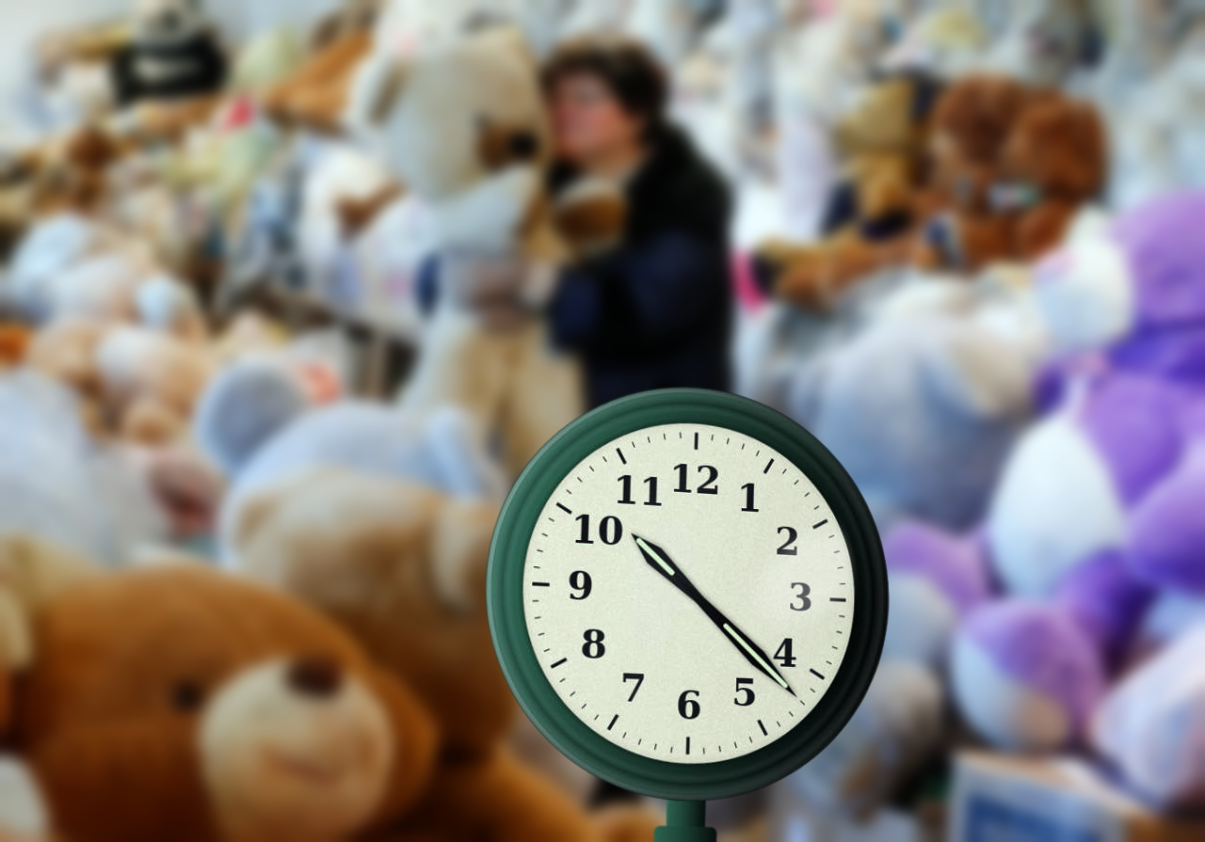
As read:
10.22
